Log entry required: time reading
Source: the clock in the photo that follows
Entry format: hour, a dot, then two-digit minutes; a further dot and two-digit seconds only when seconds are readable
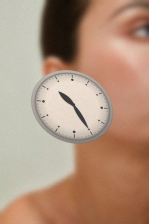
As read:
10.25
